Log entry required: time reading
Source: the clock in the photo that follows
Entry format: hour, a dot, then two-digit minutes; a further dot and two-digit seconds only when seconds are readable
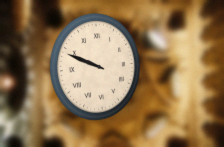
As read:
9.49
